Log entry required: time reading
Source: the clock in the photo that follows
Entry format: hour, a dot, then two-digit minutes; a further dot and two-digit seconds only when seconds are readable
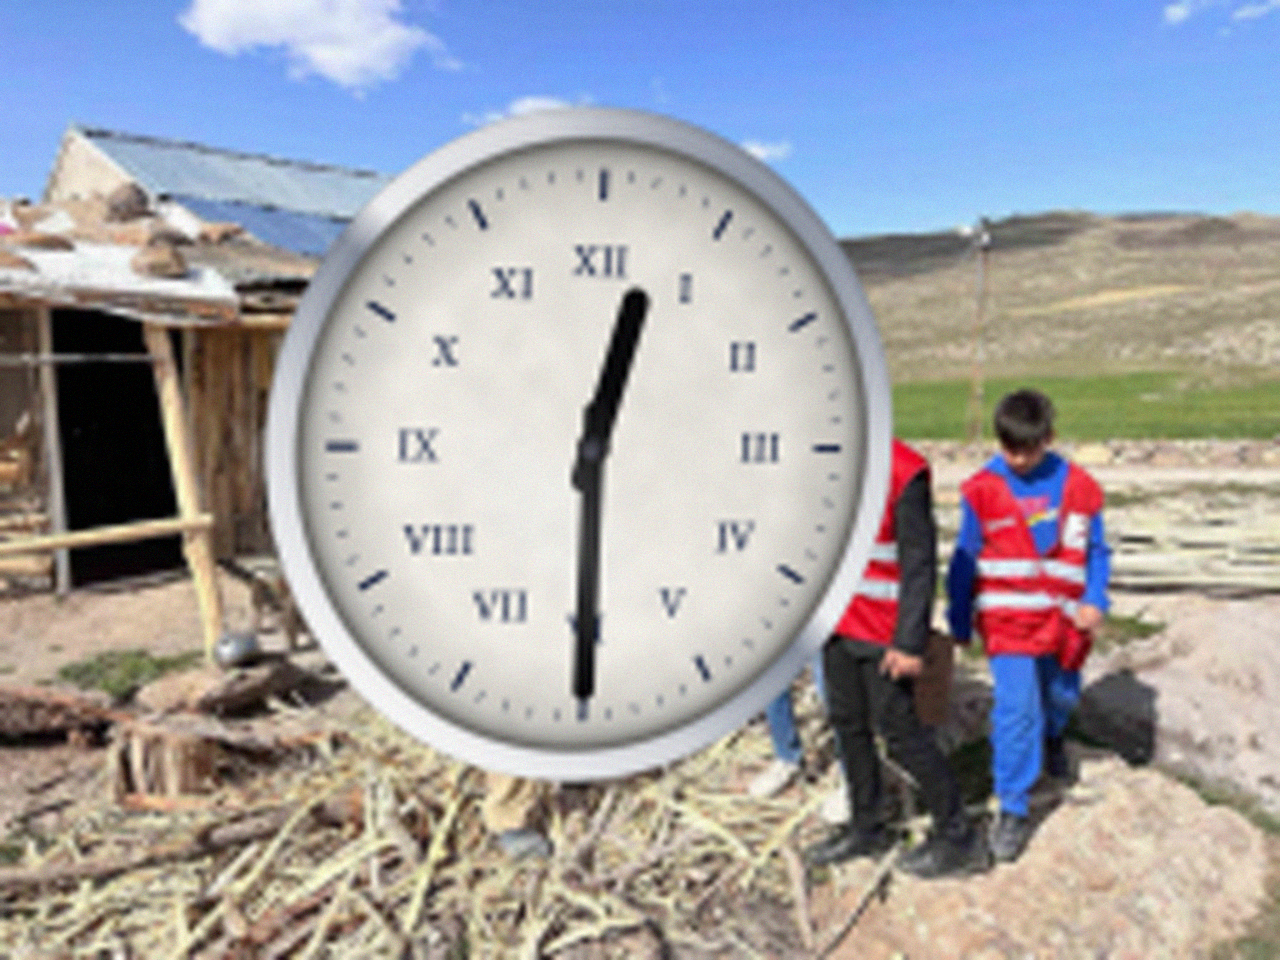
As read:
12.30
